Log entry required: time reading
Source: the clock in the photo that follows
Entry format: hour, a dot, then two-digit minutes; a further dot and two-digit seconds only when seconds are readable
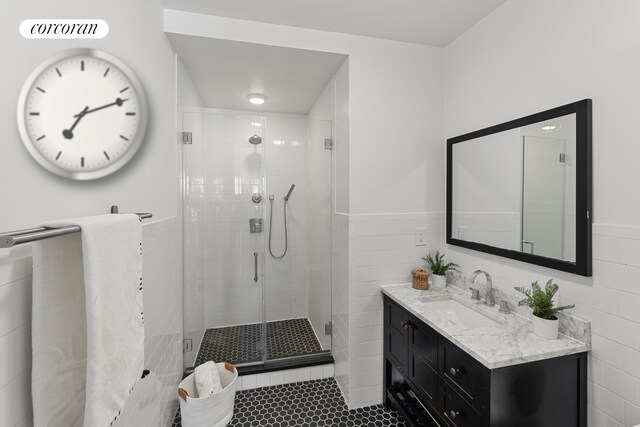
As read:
7.12
